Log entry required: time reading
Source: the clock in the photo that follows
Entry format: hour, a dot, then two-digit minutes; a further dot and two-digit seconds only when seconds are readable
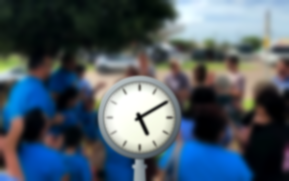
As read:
5.10
